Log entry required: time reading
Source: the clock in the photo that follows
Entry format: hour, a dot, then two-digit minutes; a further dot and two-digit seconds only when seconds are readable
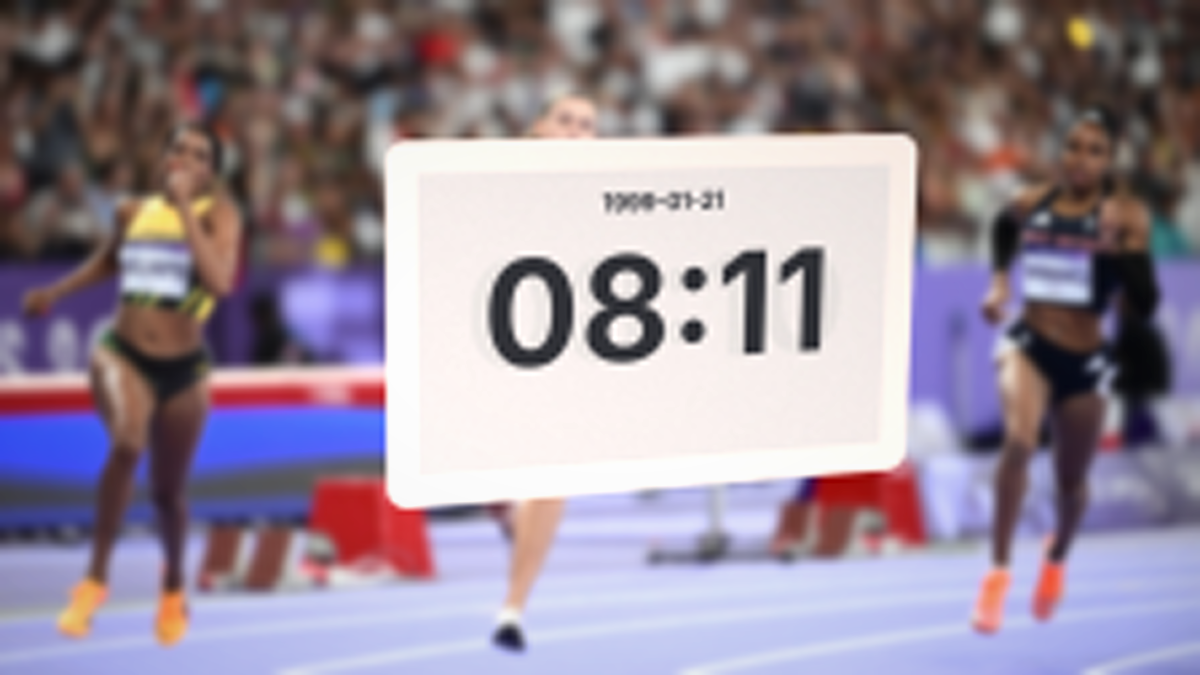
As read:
8.11
